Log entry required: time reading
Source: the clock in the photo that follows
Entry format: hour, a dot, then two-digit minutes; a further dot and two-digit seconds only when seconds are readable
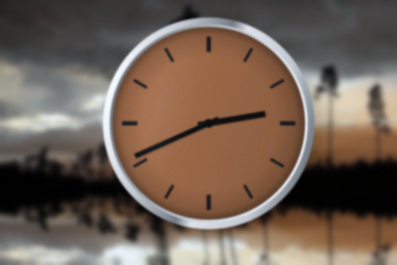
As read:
2.41
